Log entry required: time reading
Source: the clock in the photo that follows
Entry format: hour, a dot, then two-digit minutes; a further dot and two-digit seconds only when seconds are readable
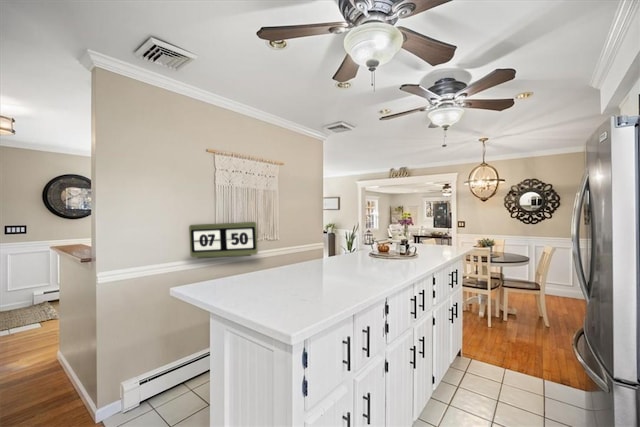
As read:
7.50
